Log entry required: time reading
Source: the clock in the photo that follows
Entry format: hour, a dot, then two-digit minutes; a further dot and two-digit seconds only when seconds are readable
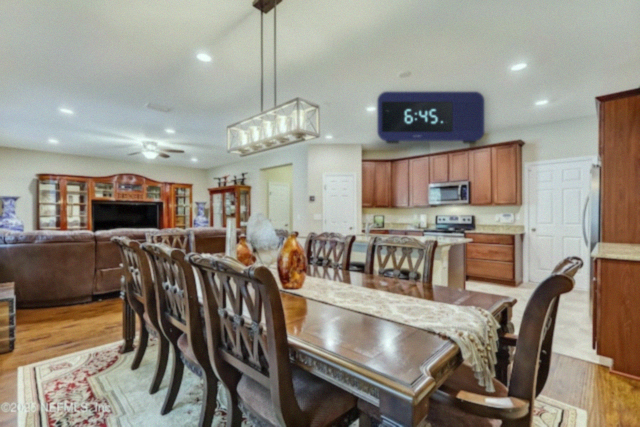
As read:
6.45
